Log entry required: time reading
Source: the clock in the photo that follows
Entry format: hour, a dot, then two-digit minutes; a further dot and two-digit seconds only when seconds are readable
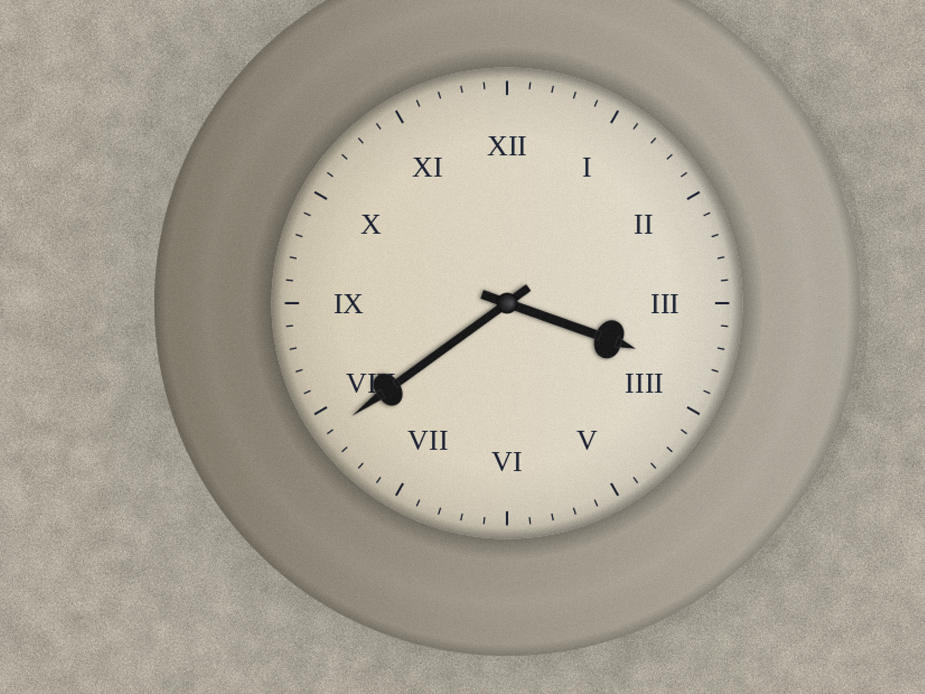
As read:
3.39
